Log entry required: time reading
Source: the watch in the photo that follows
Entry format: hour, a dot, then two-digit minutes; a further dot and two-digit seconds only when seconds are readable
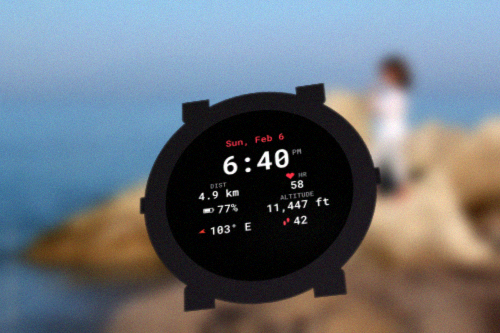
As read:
6.40
